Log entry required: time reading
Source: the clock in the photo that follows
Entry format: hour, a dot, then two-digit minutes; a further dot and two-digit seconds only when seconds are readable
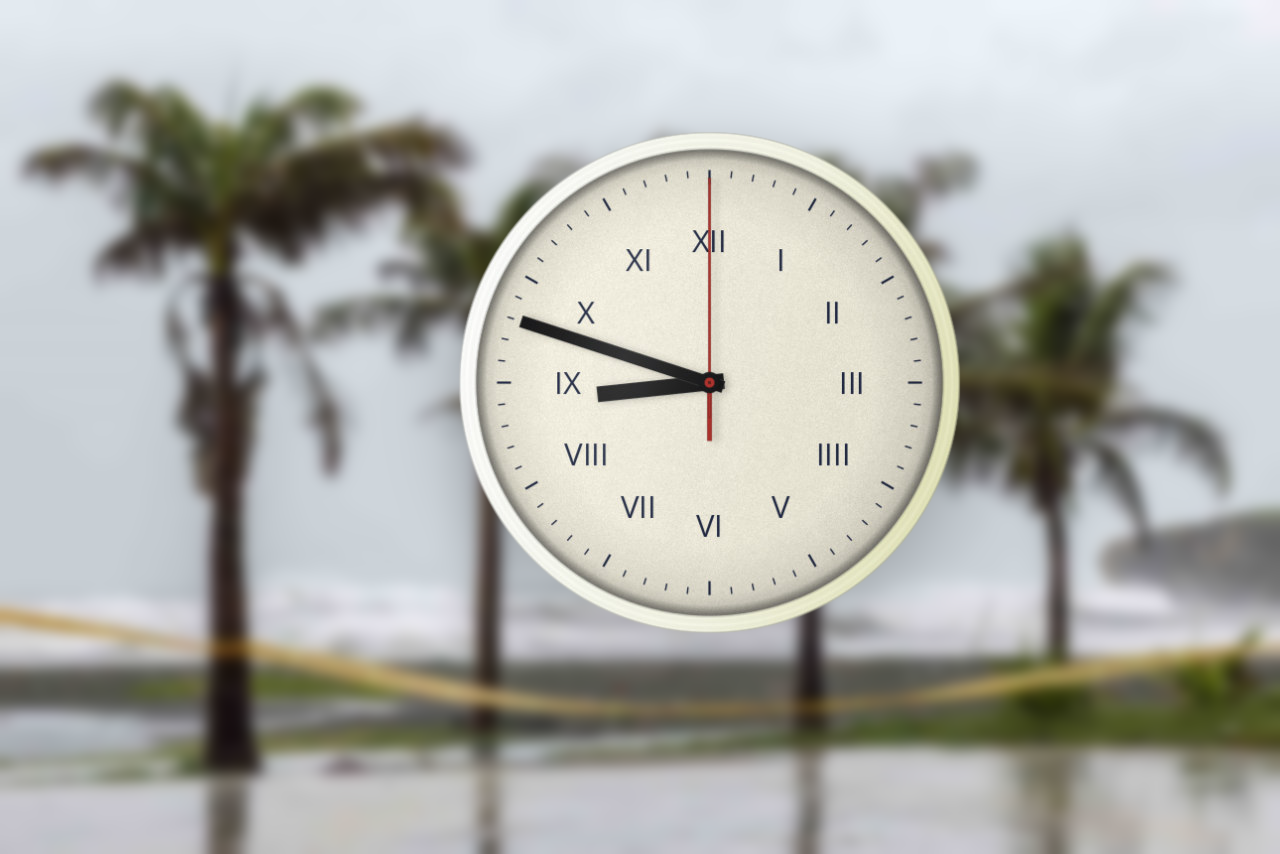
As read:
8.48.00
